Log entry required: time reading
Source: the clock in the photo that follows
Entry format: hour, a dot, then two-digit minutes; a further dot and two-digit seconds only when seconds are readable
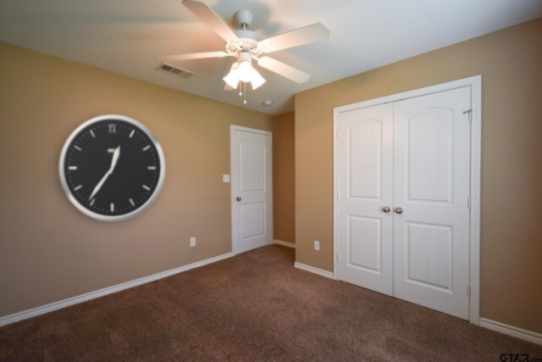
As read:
12.36
